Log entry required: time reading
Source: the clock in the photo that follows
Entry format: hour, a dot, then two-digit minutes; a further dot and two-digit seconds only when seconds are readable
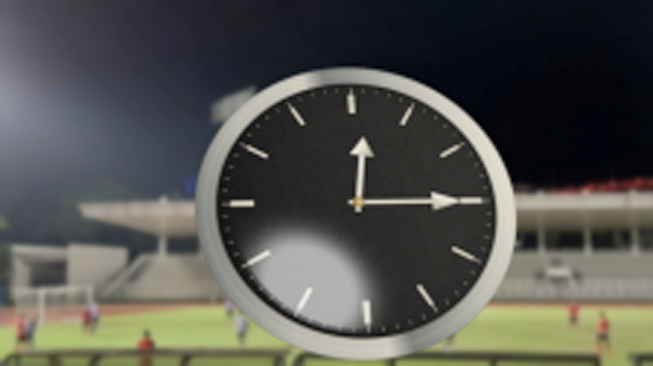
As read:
12.15
